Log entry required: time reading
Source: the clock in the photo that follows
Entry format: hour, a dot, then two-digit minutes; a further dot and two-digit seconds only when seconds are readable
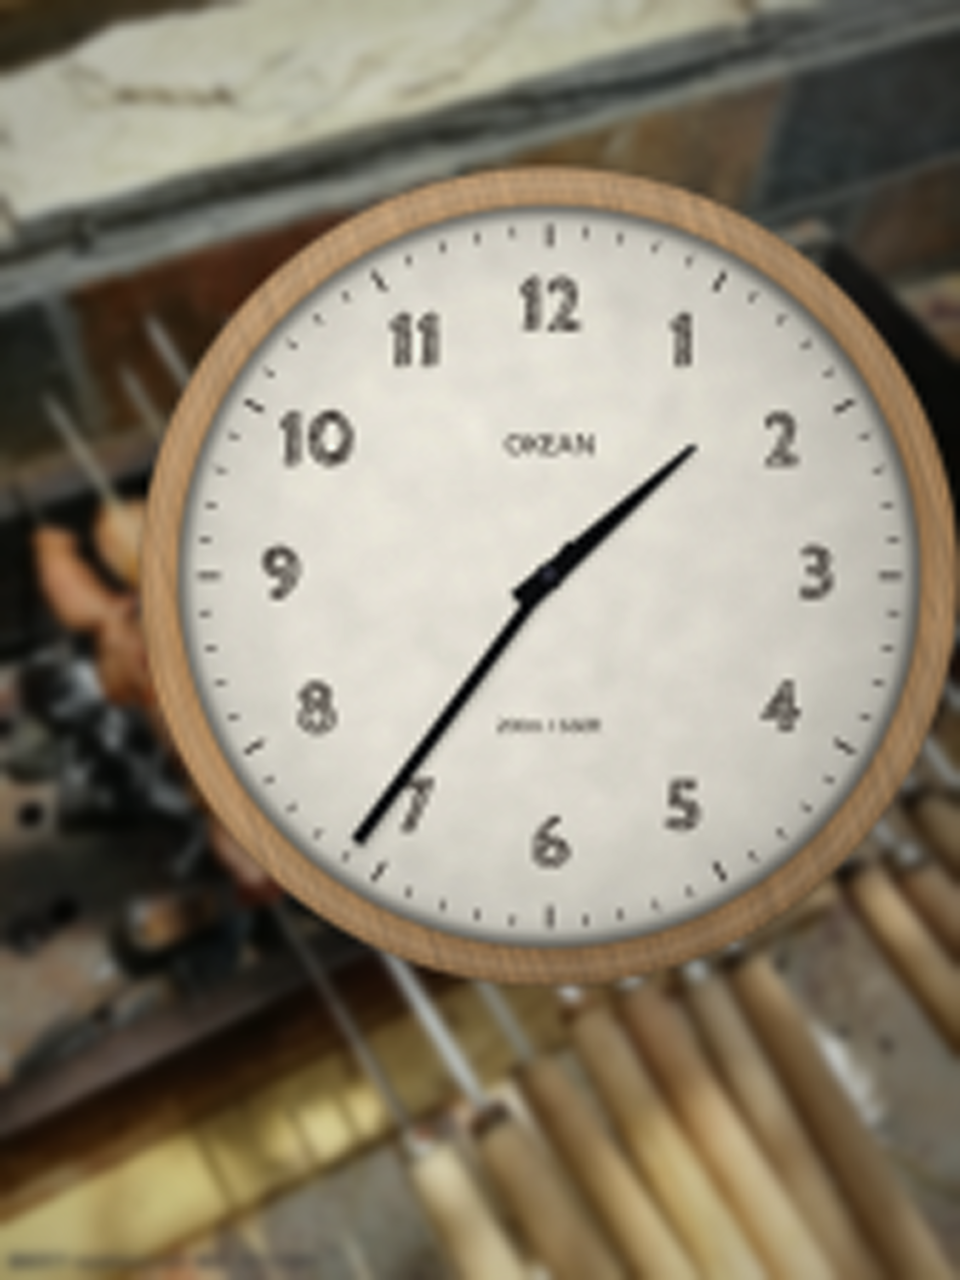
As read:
1.36
